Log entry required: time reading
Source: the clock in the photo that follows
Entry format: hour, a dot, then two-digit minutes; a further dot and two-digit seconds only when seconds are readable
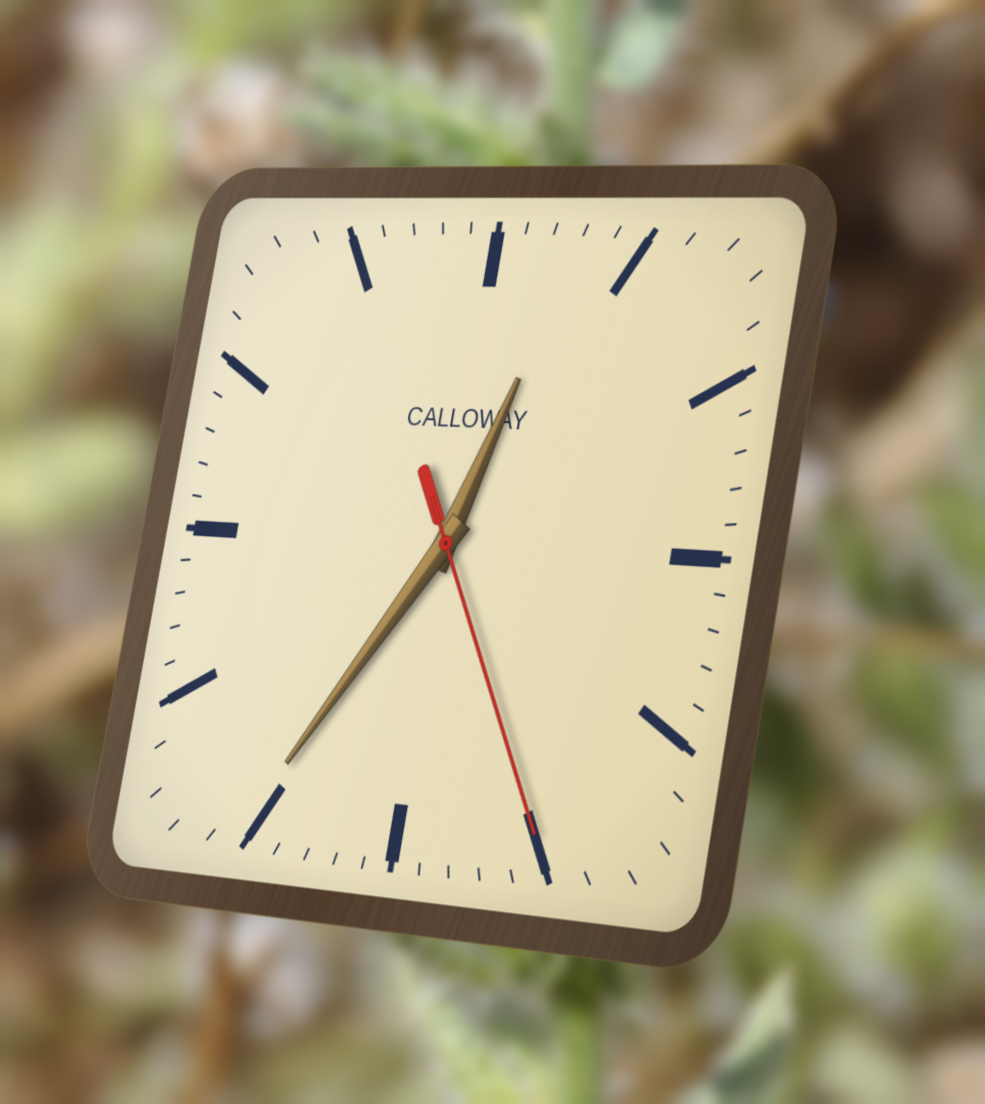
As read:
12.35.25
